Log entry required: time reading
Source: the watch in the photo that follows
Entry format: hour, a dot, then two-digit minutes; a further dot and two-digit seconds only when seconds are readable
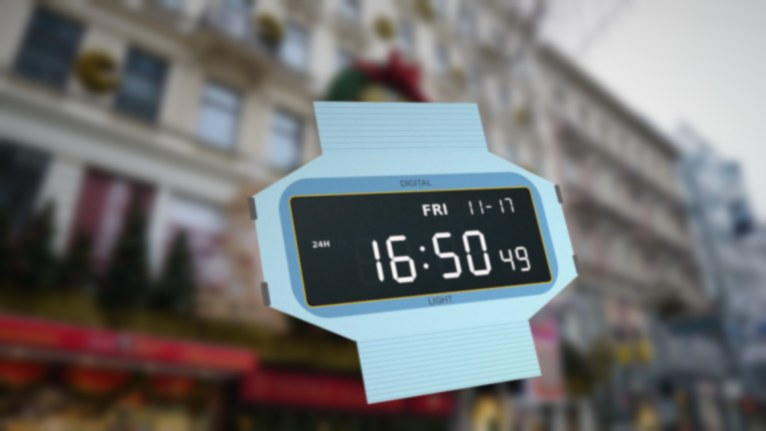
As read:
16.50.49
